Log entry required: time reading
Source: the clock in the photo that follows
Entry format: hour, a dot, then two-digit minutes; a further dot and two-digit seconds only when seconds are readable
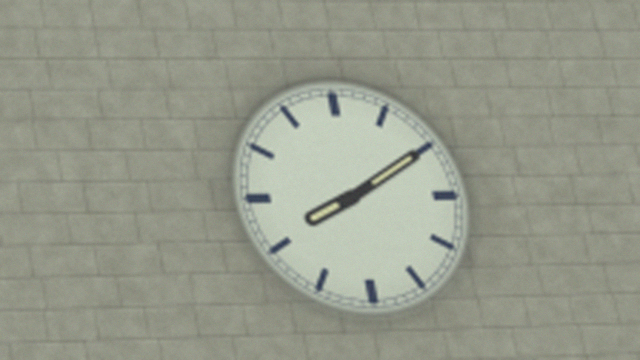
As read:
8.10
